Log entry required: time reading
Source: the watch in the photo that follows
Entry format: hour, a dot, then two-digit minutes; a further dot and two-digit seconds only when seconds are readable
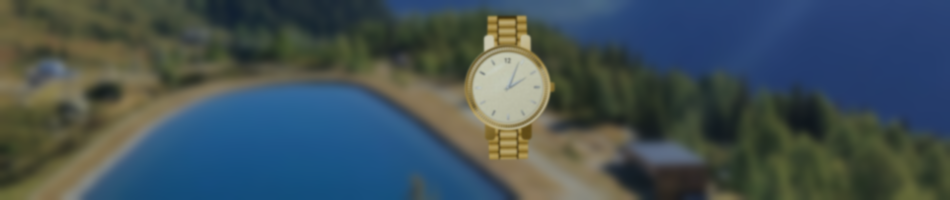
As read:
2.04
